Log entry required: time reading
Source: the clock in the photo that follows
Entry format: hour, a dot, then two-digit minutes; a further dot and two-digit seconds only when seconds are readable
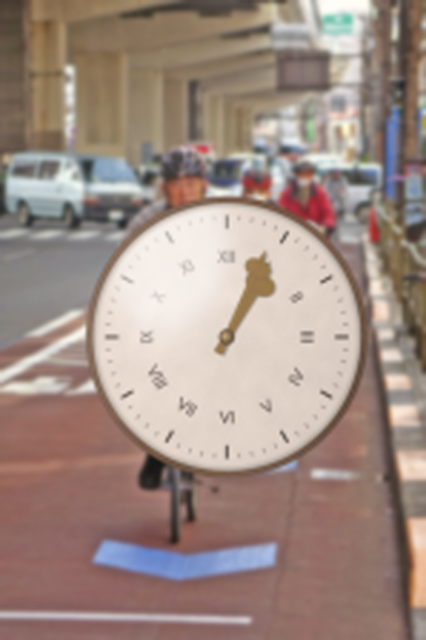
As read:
1.04
